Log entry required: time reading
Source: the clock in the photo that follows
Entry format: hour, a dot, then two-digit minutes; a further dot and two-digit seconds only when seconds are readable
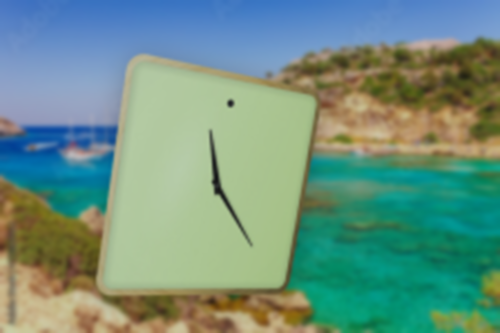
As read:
11.23
